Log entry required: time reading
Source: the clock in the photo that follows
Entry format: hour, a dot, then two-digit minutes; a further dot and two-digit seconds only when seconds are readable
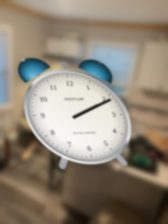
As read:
2.11
